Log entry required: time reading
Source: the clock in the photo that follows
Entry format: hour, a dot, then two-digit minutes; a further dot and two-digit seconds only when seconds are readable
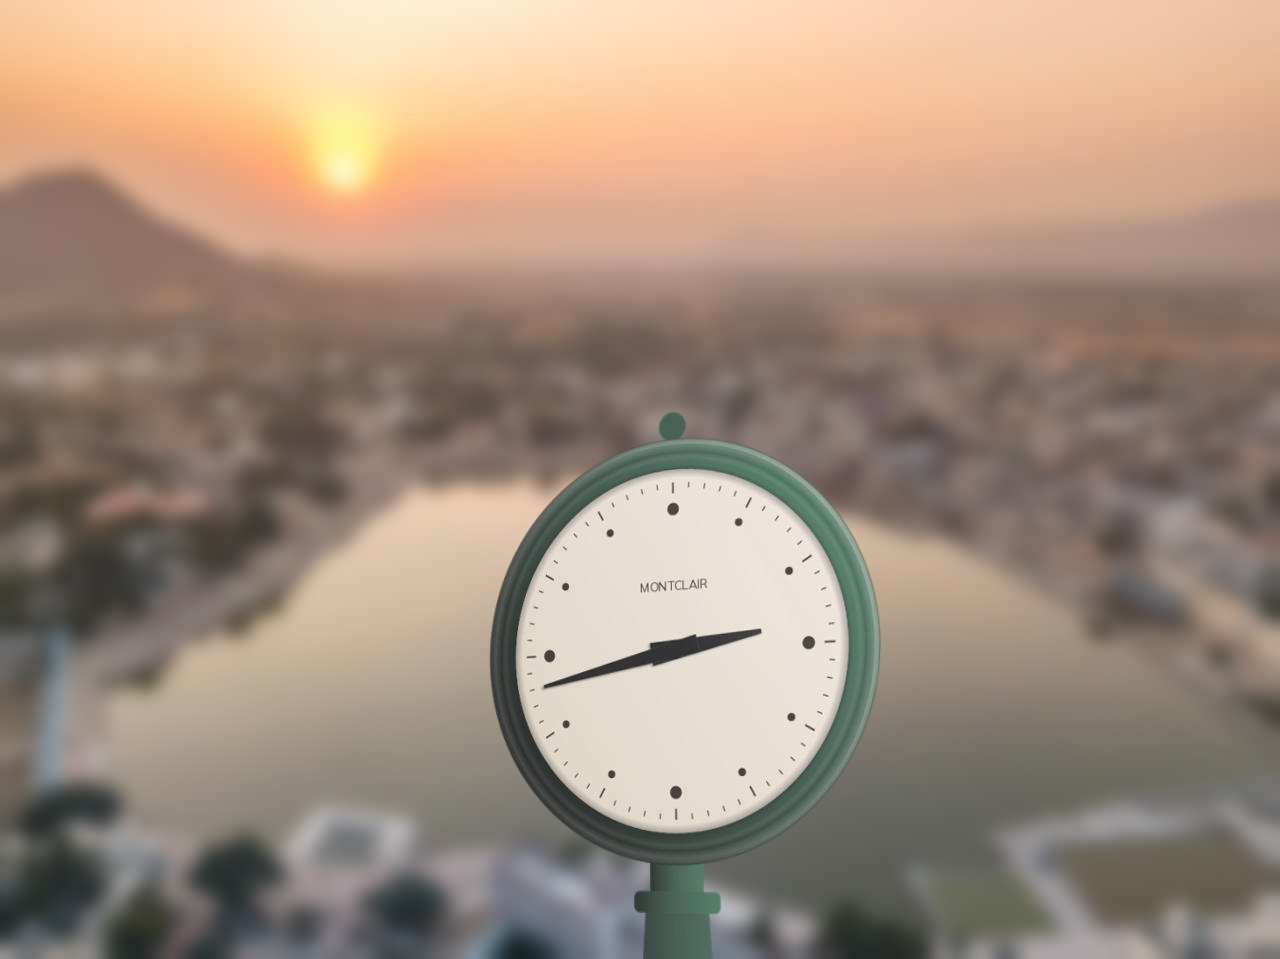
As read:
2.43
